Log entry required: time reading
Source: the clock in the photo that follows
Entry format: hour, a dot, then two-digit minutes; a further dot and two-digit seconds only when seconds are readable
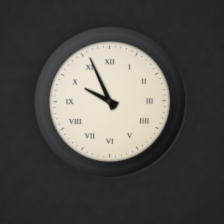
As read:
9.56
